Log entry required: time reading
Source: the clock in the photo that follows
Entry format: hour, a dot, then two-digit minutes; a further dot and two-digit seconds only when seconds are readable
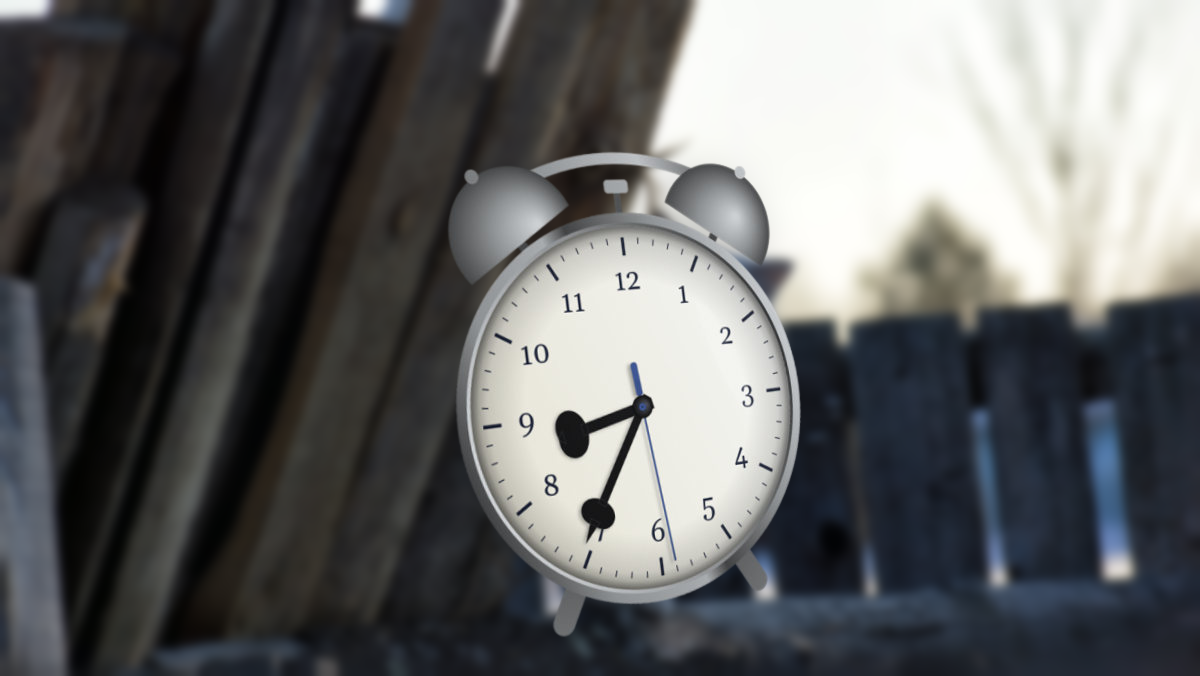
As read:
8.35.29
